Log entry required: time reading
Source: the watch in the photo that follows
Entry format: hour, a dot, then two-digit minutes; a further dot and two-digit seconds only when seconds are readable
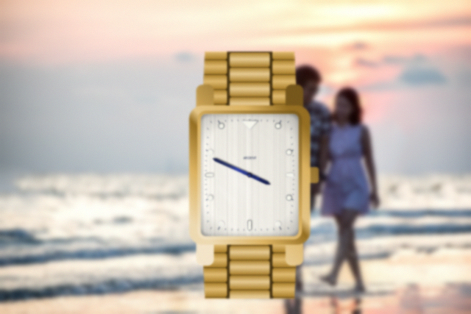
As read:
3.49
